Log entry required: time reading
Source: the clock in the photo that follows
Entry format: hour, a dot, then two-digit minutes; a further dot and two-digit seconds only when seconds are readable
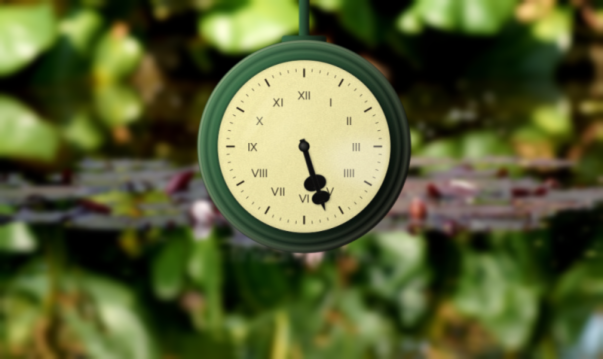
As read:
5.27
